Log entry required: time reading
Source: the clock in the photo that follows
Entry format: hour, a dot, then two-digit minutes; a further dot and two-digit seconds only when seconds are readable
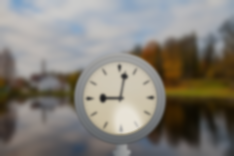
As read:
9.02
